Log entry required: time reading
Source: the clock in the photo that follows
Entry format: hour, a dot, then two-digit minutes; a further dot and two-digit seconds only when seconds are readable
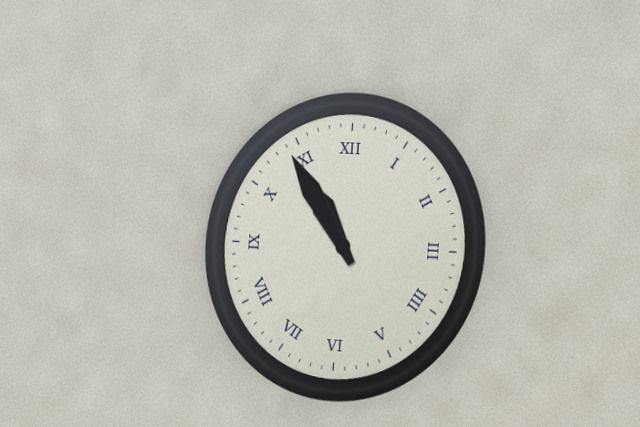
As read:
10.54
